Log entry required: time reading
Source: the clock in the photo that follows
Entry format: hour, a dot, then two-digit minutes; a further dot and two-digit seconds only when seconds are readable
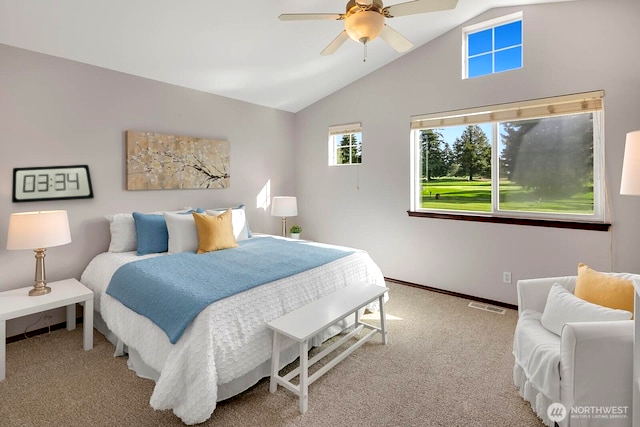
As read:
3.34
